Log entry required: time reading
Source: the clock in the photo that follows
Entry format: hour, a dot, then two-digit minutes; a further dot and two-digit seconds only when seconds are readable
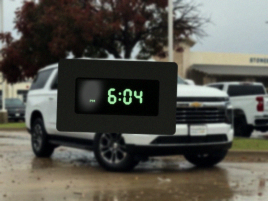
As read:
6.04
